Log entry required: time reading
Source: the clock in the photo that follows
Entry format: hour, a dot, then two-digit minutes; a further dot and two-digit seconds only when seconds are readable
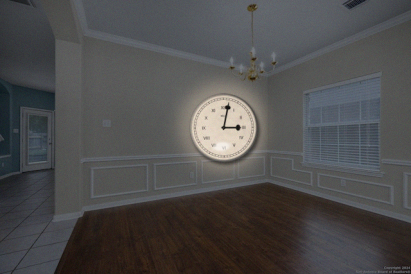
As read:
3.02
